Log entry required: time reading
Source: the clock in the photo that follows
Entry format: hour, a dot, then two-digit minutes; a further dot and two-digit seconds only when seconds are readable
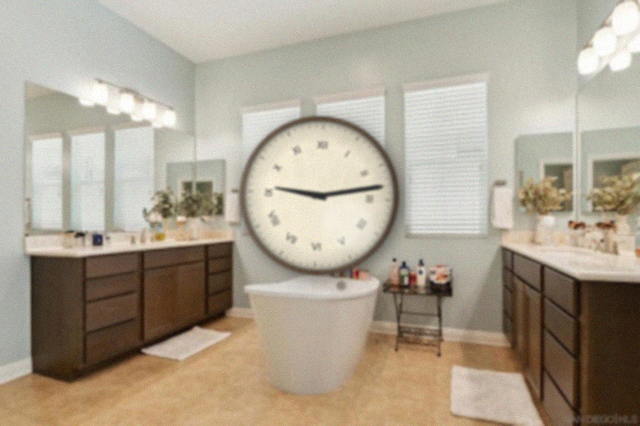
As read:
9.13
